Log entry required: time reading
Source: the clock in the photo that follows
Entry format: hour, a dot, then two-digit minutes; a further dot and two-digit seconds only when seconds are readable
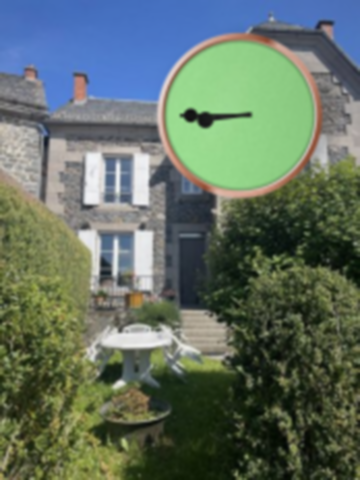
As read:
8.45
